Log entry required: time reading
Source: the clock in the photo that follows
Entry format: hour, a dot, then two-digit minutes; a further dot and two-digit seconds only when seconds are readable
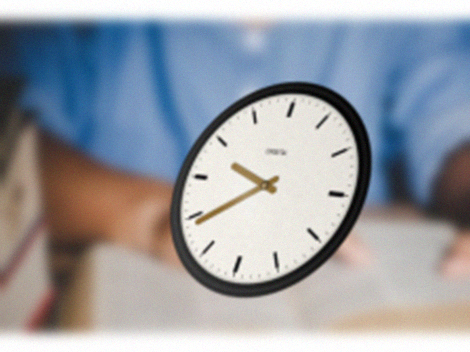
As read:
9.39
